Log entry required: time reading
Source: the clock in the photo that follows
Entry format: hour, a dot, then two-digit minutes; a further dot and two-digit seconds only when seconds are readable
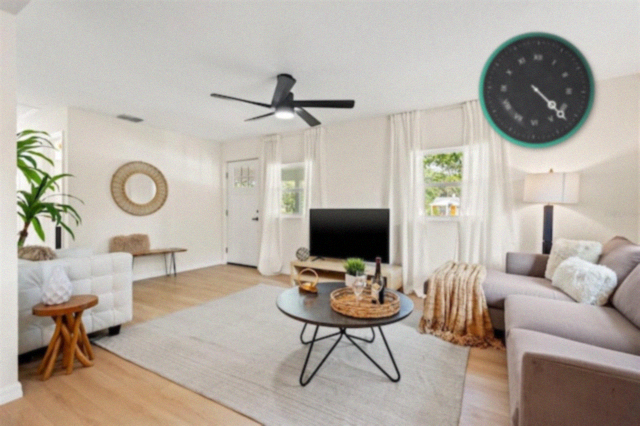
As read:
4.22
